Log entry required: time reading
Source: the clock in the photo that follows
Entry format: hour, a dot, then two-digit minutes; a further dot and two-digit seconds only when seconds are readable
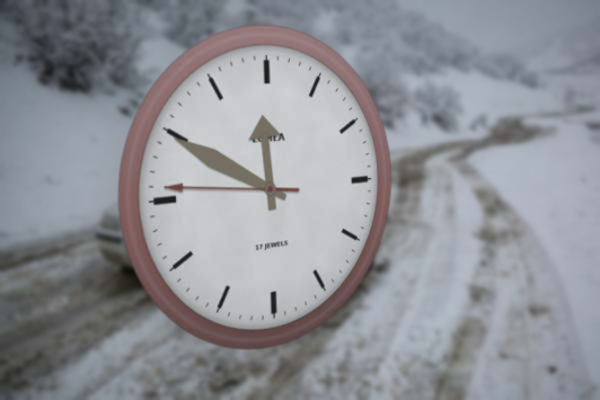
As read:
11.49.46
